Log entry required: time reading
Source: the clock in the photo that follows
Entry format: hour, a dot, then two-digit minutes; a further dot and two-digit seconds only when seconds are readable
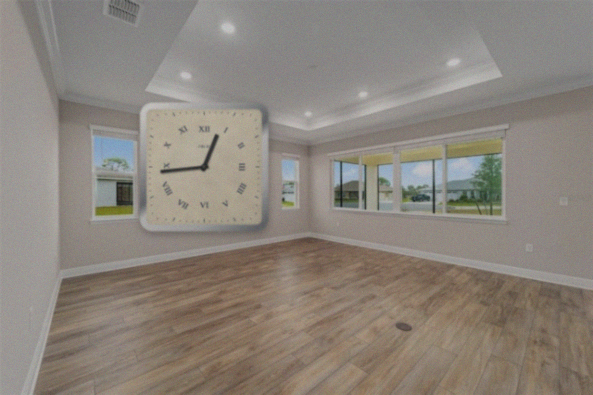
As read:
12.44
